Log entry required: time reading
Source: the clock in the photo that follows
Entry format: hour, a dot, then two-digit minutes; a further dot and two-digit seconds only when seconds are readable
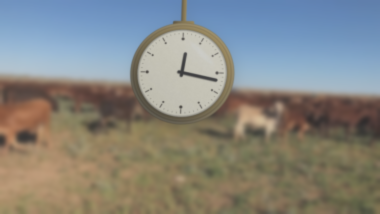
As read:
12.17
